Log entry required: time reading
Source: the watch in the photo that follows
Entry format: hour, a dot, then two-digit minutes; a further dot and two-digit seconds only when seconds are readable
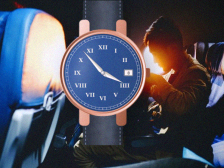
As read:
3.53
